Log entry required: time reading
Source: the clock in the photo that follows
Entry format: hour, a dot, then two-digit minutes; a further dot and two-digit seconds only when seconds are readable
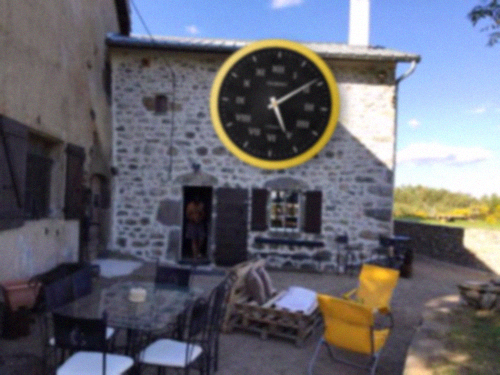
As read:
5.09
